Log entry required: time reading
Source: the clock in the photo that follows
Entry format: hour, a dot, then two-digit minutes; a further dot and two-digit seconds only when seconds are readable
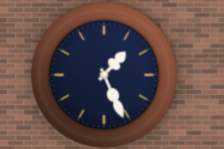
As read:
1.26
